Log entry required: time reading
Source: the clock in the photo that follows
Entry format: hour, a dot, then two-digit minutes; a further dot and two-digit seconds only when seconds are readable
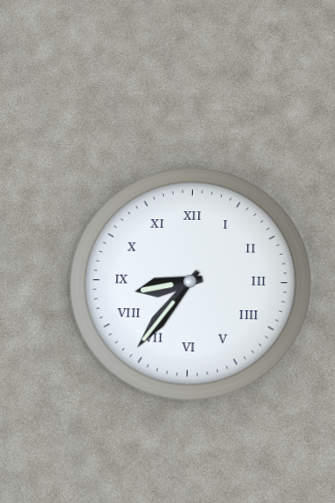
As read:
8.36
